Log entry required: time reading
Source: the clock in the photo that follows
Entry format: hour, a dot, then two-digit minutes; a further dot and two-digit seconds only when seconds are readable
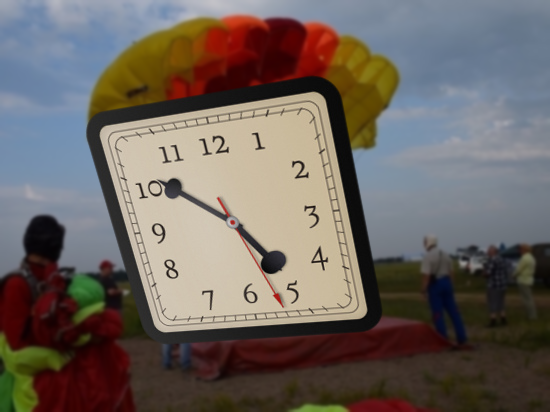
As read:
4.51.27
